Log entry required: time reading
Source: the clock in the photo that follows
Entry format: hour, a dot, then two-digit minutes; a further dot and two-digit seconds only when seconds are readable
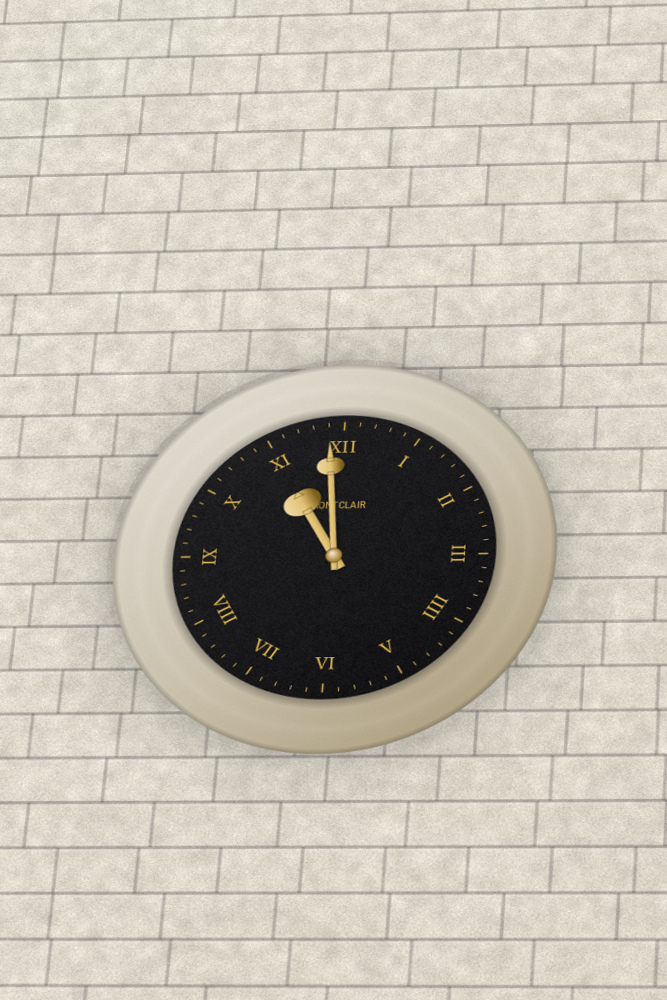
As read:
10.59
